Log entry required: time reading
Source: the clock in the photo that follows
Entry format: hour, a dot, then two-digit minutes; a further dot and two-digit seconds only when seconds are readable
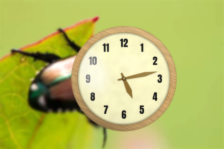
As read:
5.13
